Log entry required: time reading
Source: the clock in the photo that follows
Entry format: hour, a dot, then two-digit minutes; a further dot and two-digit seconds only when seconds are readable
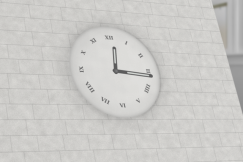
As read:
12.16
